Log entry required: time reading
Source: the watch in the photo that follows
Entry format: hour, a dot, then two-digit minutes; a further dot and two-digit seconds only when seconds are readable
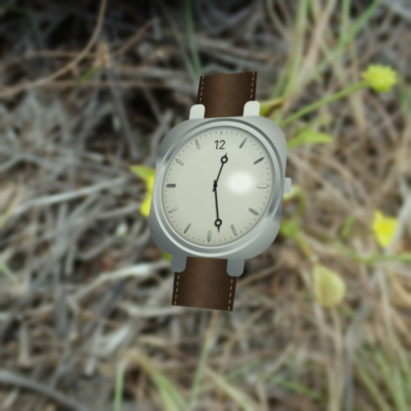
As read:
12.28
